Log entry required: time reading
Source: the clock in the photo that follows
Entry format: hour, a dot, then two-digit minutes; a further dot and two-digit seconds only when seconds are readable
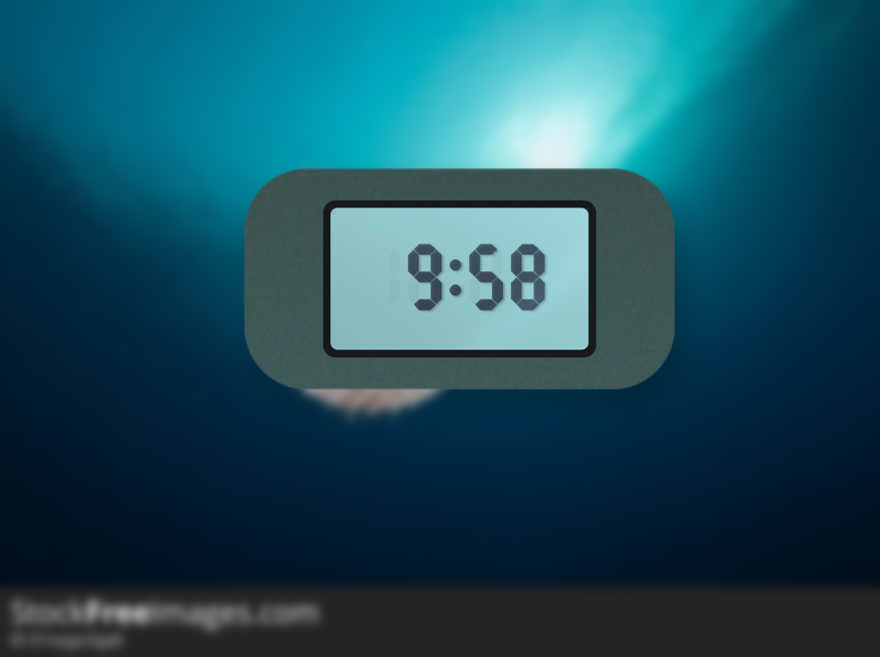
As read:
9.58
